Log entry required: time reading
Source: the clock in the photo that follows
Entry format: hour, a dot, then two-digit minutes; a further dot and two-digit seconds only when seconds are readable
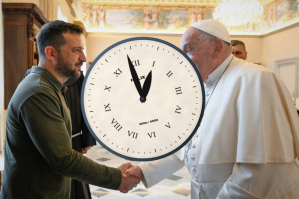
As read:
12.59
